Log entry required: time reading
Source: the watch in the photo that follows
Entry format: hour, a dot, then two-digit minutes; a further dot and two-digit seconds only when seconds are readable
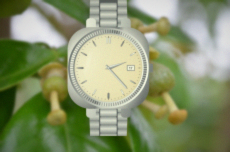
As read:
2.23
